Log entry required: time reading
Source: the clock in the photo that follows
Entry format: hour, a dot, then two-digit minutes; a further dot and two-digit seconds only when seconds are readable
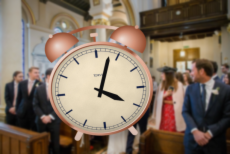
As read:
4.03
